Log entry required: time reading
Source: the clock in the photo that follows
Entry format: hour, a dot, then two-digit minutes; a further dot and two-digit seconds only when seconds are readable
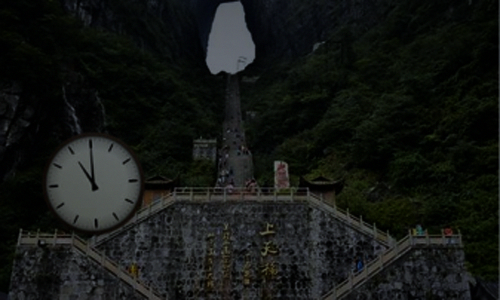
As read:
11.00
